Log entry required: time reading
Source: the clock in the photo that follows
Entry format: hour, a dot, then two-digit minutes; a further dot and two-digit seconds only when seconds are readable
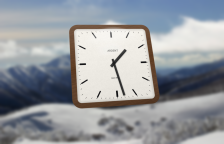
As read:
1.28
